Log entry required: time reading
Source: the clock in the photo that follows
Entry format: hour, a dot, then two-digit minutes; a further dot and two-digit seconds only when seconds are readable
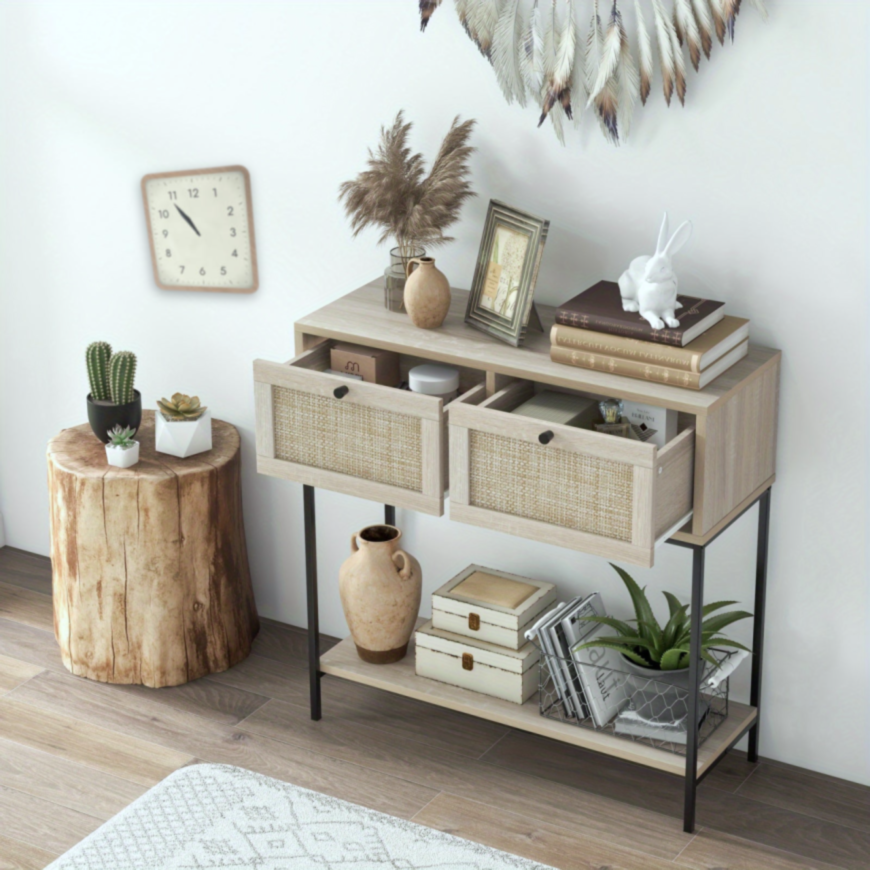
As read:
10.54
